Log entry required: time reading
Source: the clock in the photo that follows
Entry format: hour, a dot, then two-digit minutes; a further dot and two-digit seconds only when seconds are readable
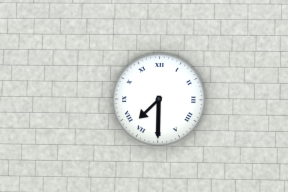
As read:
7.30
